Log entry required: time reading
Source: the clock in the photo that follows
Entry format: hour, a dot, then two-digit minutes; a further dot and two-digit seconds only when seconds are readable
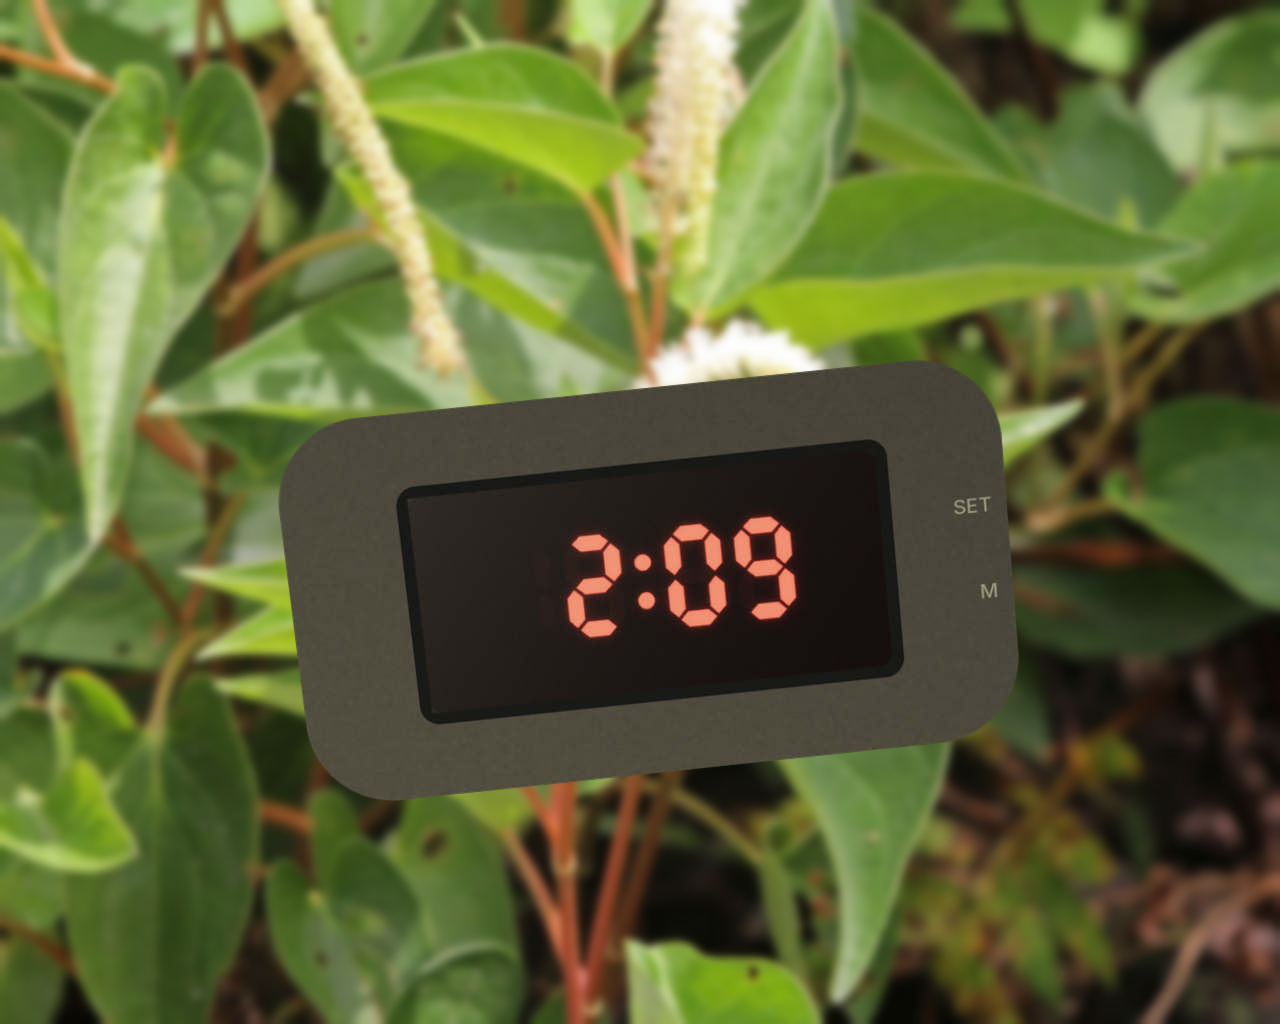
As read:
2.09
